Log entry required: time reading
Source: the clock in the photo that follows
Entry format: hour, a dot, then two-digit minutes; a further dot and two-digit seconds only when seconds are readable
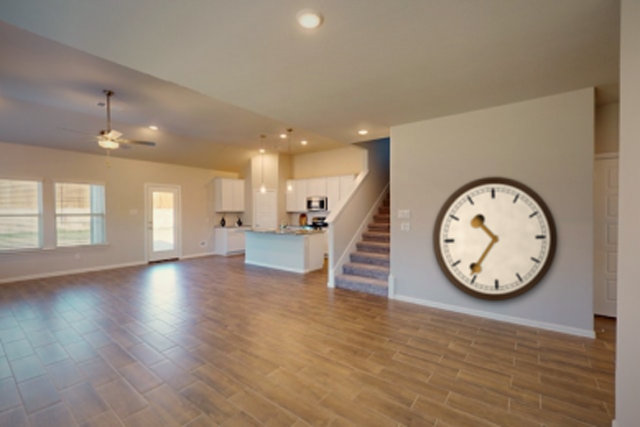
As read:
10.36
